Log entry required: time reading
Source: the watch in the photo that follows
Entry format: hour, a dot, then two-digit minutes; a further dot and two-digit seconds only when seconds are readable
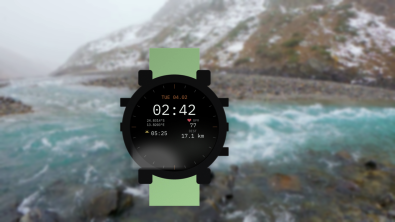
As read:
2.42
